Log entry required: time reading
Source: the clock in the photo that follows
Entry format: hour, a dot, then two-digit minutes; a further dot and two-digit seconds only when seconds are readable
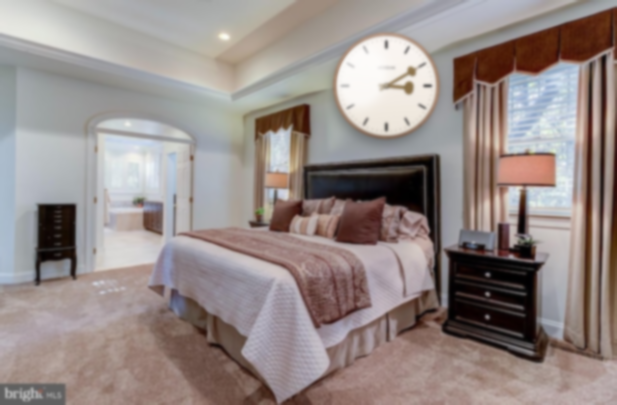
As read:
3.10
